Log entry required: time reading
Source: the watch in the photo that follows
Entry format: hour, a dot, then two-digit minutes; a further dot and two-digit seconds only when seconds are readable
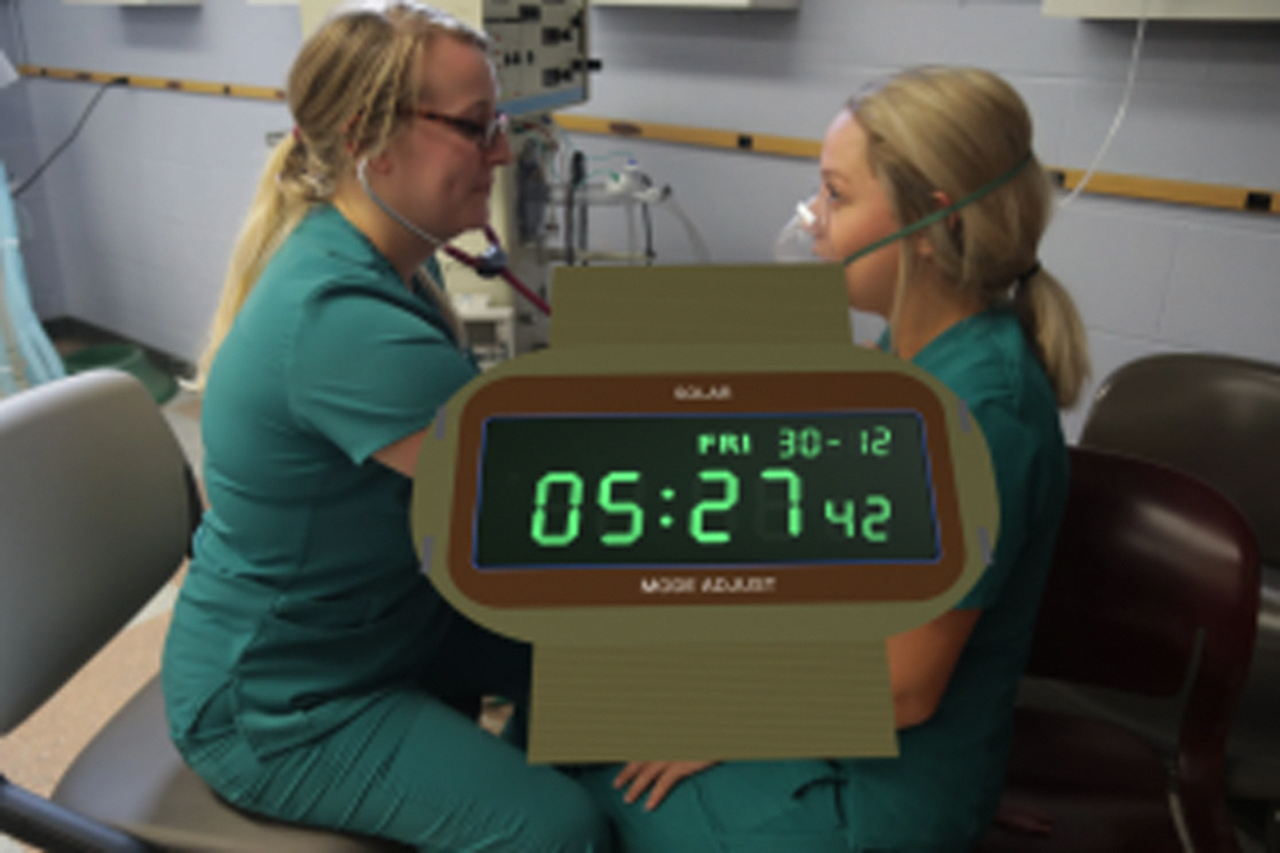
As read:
5.27.42
